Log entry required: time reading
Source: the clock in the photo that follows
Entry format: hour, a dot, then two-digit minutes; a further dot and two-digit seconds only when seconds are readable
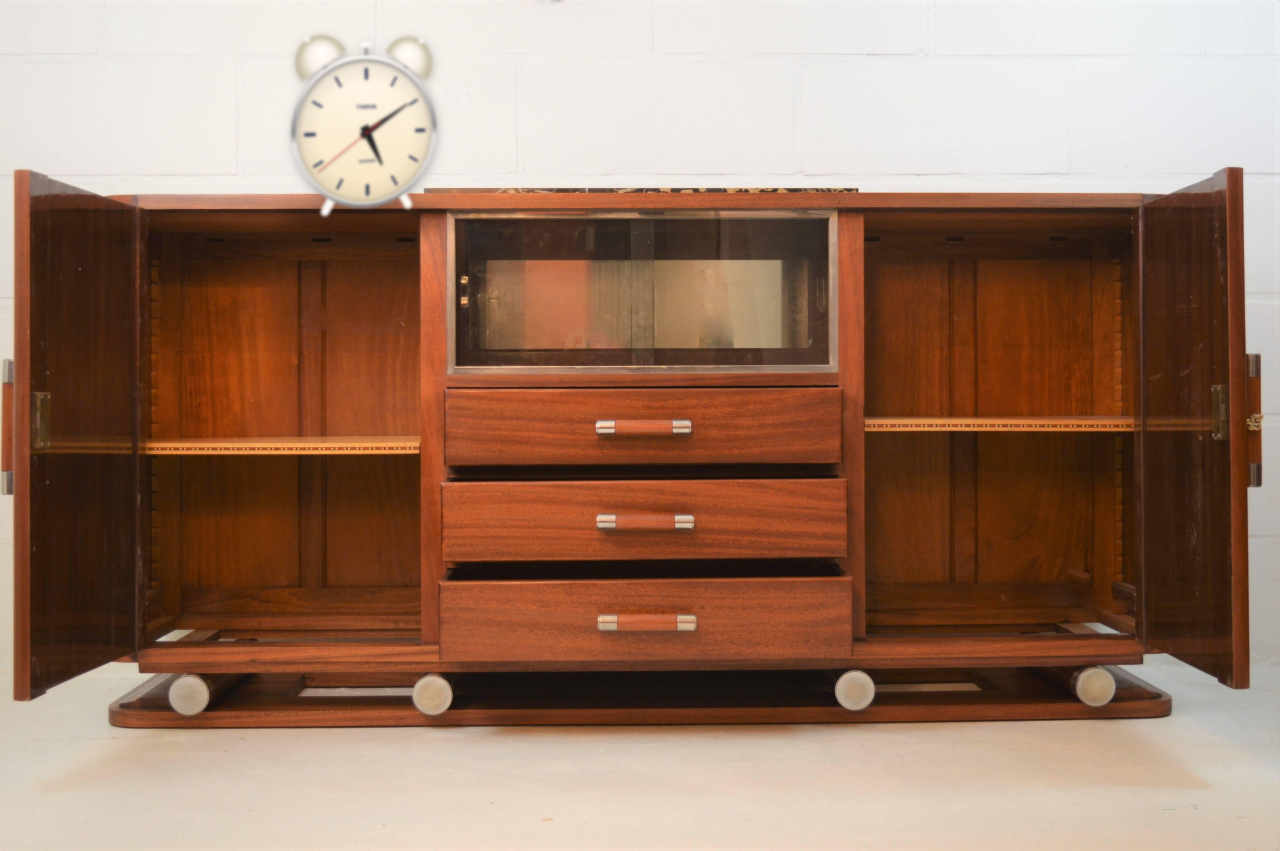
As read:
5.09.39
